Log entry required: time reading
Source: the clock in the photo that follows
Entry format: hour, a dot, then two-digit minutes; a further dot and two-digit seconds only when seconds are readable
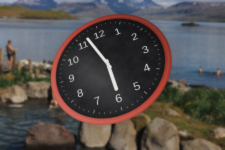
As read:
5.57
